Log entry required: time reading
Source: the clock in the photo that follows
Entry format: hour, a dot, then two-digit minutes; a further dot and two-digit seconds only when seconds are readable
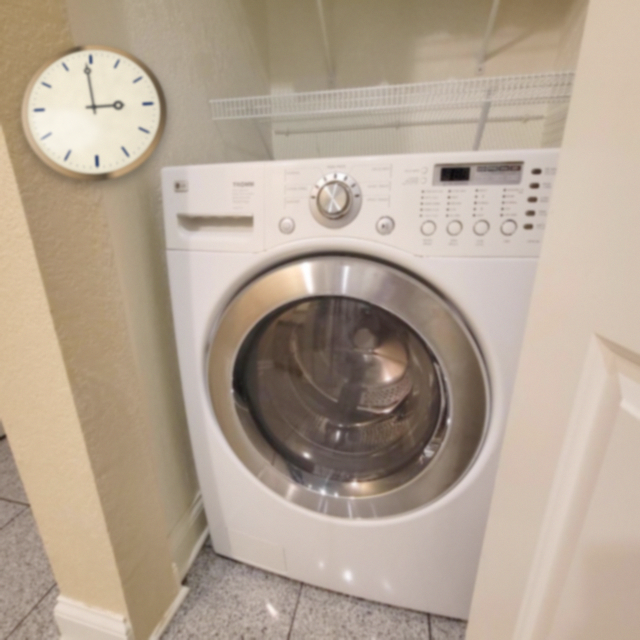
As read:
2.59
